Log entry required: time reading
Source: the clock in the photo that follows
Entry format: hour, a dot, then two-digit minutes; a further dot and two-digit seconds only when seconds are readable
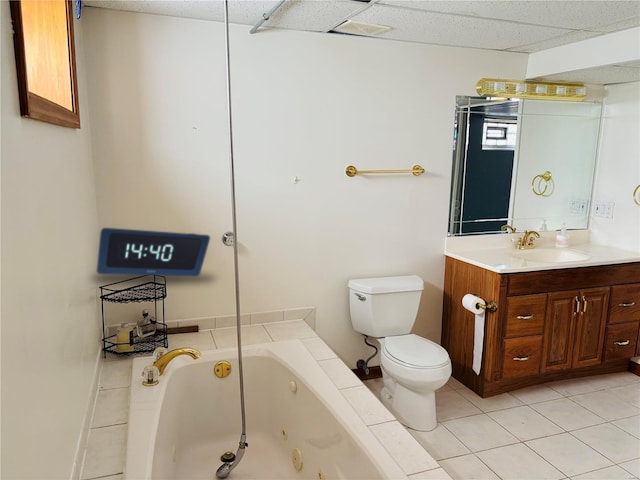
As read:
14.40
